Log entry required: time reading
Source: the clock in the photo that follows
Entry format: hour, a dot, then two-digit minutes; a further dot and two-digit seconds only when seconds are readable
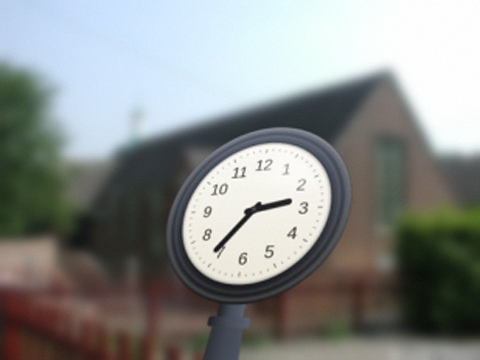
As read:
2.36
